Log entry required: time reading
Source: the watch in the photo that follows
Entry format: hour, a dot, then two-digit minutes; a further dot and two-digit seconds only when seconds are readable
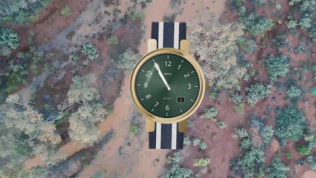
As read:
10.55
